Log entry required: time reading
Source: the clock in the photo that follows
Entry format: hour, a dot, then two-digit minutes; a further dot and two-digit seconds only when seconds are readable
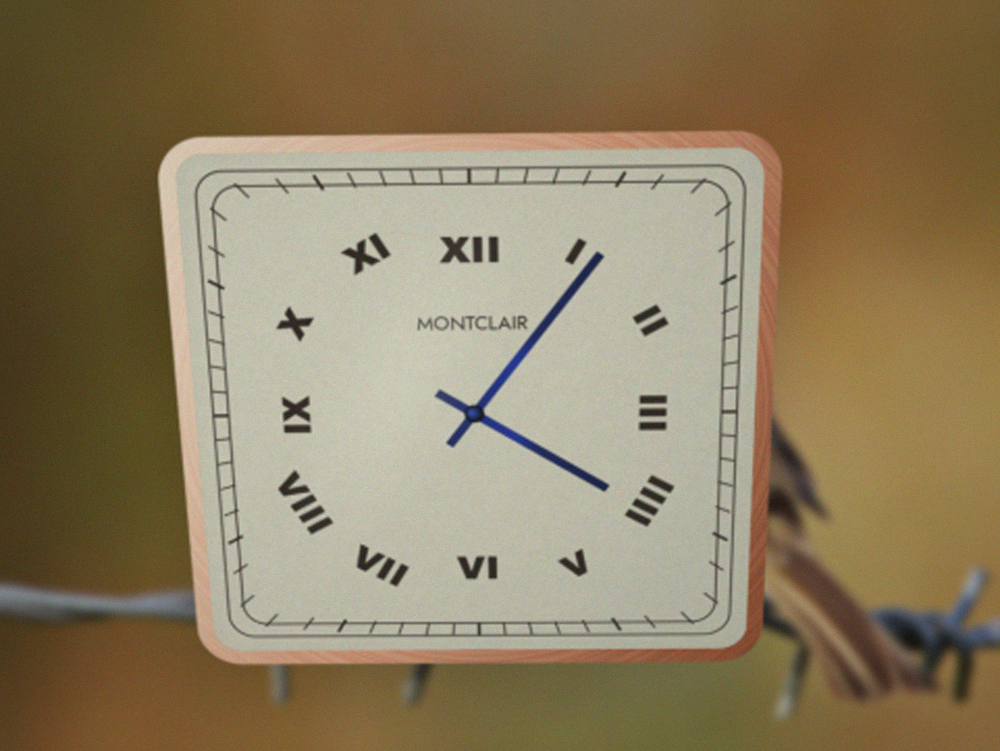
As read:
4.06
